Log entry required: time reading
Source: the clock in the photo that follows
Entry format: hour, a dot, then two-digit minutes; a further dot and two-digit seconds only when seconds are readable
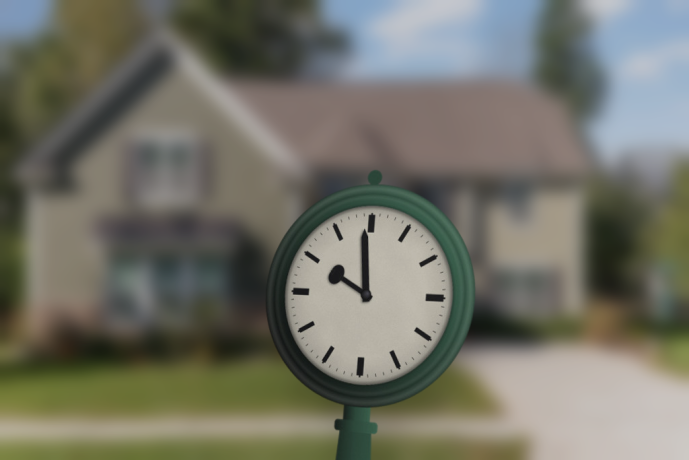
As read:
9.59
